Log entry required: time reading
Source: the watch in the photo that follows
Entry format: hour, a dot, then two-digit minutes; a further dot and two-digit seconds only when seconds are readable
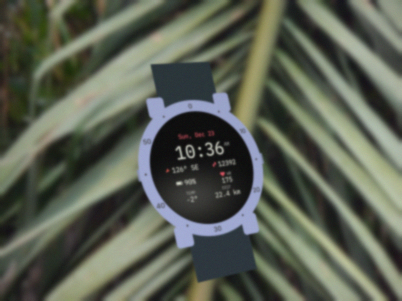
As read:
10.36
